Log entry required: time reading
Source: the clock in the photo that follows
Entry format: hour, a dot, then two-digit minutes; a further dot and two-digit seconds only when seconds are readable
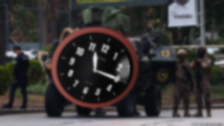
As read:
11.15
